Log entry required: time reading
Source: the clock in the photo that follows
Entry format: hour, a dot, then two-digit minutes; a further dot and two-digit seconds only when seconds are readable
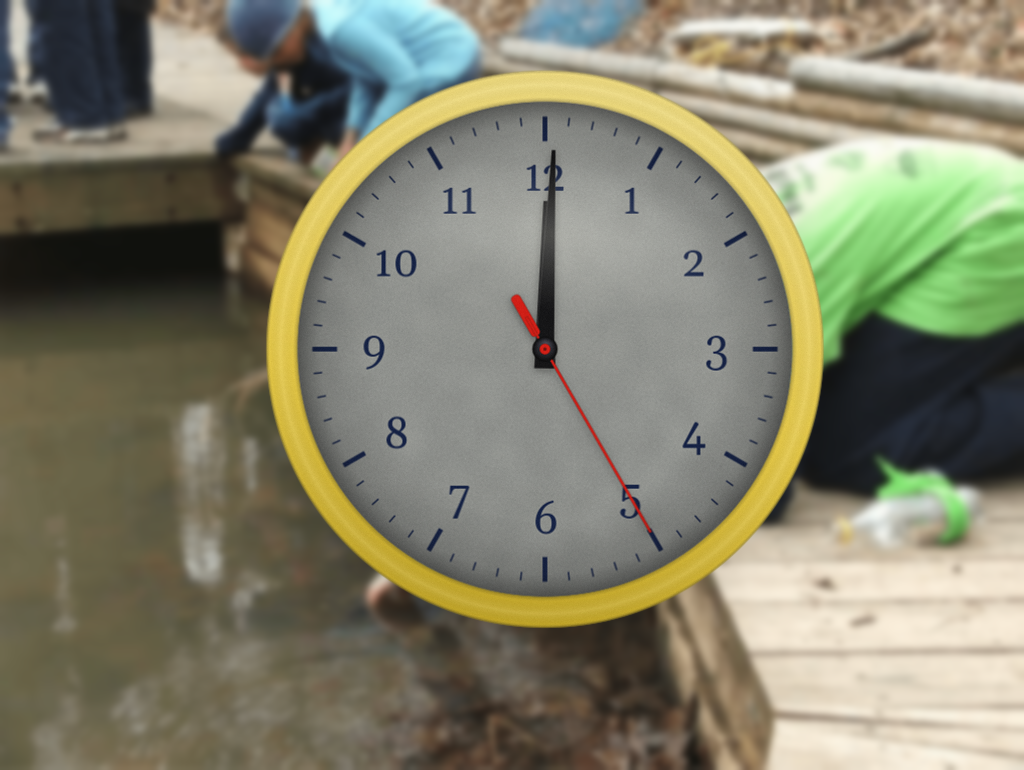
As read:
12.00.25
